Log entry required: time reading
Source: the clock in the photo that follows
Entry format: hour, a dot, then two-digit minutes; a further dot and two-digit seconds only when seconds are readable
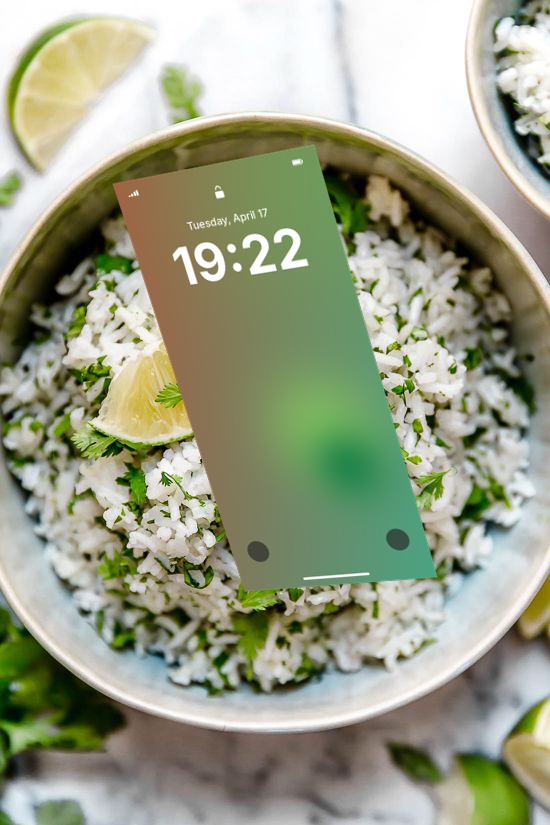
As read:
19.22
